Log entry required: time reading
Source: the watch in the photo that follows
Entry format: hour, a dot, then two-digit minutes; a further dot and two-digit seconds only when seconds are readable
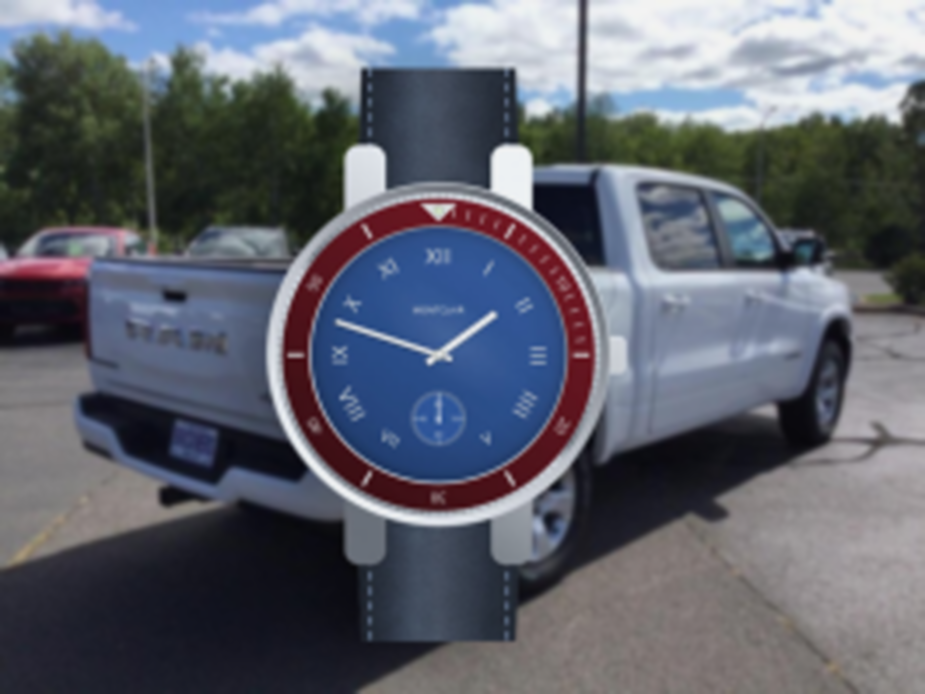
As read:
1.48
